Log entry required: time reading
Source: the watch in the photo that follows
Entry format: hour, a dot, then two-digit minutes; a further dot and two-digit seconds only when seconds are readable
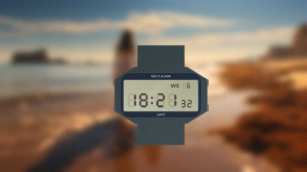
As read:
18.21.32
